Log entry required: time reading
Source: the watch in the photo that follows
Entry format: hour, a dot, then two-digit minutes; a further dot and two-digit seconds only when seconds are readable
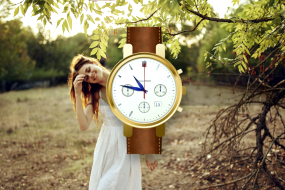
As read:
10.47
